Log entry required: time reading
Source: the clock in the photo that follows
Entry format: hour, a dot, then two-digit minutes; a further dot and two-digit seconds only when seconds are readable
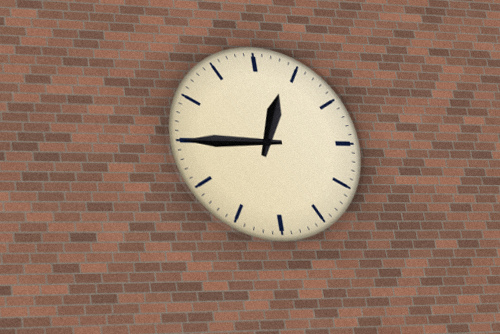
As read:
12.45
